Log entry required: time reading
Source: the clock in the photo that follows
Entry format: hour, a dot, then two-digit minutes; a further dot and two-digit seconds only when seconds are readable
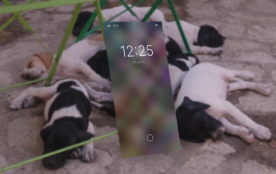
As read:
12.25
